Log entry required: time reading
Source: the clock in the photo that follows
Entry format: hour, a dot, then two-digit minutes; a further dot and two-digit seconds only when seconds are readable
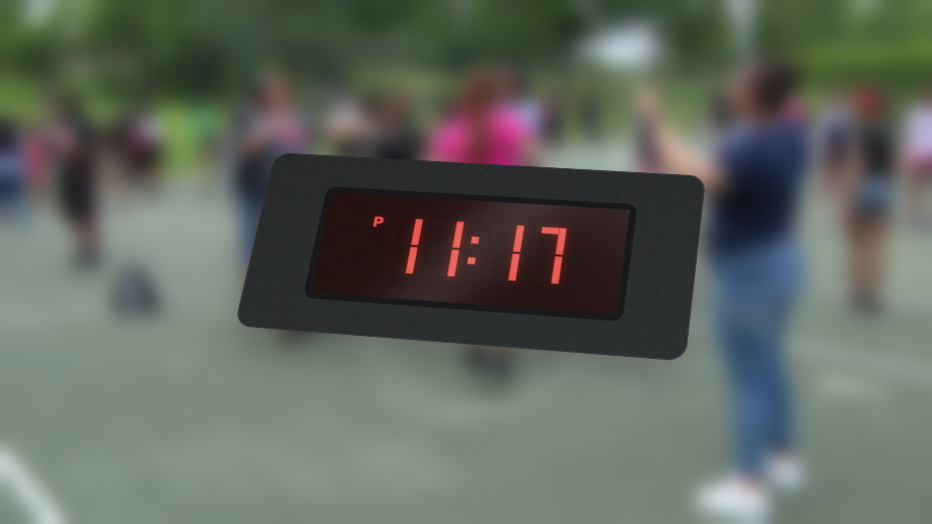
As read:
11.17
